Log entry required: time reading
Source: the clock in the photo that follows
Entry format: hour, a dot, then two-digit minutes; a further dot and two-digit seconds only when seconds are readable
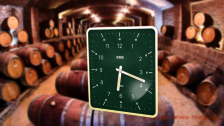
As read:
6.18
